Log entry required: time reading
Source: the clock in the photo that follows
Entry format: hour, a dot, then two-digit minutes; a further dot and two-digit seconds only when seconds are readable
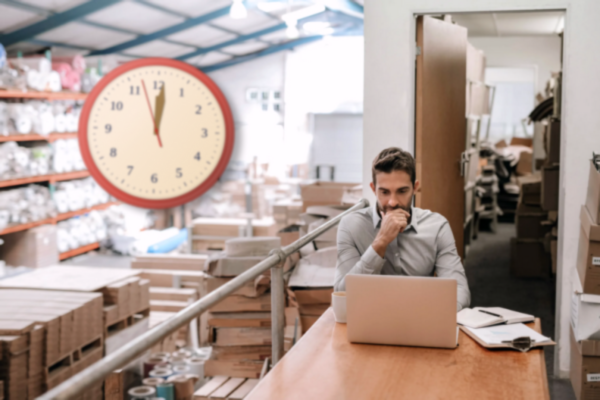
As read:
12.00.57
